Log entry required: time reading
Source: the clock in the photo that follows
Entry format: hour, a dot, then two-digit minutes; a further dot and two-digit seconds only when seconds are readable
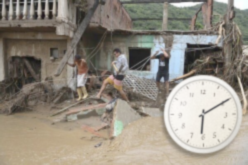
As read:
6.10
